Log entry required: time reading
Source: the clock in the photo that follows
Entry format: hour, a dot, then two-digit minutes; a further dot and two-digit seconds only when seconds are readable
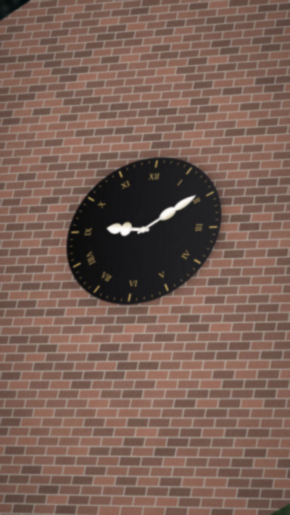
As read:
9.09
